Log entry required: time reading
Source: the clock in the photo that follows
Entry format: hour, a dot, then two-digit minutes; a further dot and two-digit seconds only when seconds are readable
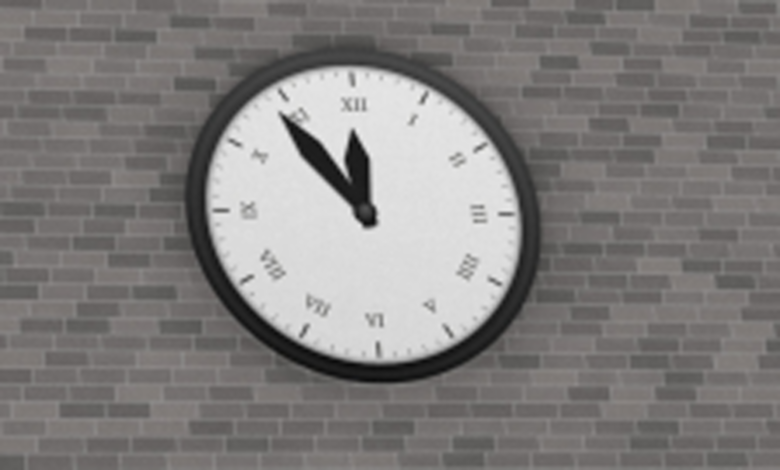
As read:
11.54
